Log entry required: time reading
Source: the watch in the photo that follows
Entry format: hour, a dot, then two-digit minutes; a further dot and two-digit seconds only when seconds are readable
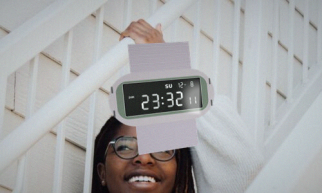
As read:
23.32.11
